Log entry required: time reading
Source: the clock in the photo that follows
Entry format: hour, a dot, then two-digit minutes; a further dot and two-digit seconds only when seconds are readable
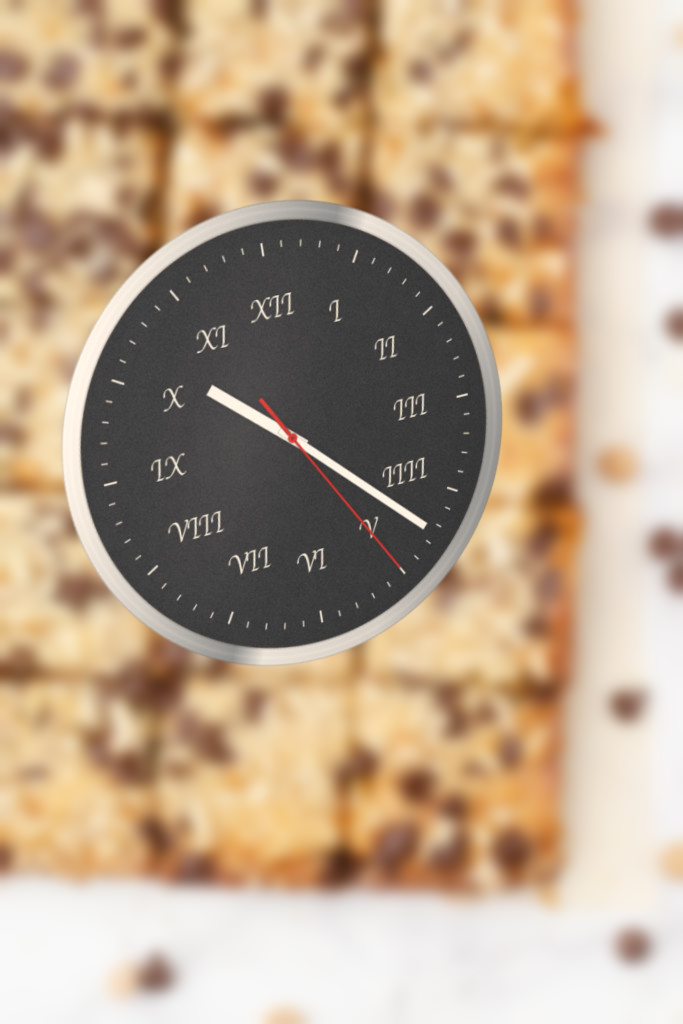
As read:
10.22.25
